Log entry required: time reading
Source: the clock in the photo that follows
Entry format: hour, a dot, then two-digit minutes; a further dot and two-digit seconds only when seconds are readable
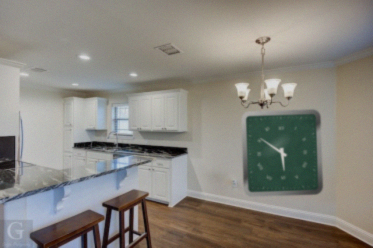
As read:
5.51
